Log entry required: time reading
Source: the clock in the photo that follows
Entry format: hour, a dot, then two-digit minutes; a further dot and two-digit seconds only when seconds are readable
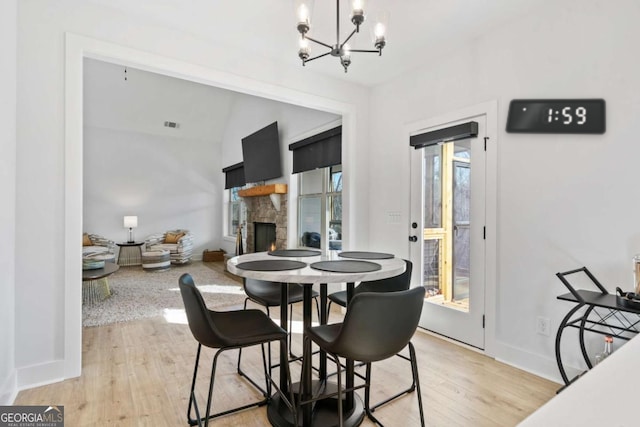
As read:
1.59
